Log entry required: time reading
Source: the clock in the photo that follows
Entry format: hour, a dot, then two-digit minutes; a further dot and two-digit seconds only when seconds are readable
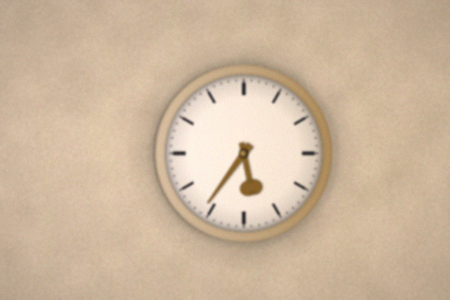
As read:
5.36
